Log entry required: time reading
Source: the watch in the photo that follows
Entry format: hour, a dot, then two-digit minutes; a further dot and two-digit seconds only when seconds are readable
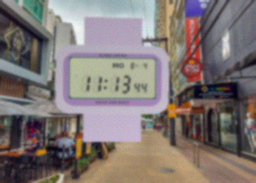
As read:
11.13.44
